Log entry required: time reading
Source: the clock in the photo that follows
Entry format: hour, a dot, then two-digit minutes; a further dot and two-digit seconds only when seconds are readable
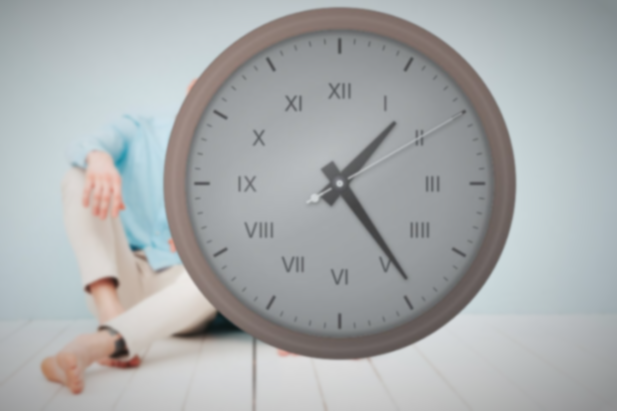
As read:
1.24.10
